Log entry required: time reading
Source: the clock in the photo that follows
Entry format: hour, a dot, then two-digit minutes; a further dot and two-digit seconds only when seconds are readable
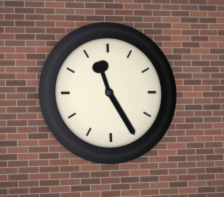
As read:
11.25
